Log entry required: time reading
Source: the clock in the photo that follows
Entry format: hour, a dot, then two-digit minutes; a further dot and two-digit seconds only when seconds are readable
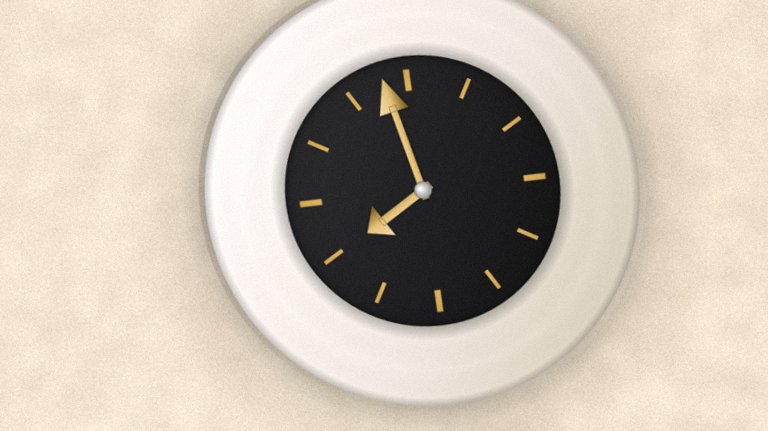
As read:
7.58
